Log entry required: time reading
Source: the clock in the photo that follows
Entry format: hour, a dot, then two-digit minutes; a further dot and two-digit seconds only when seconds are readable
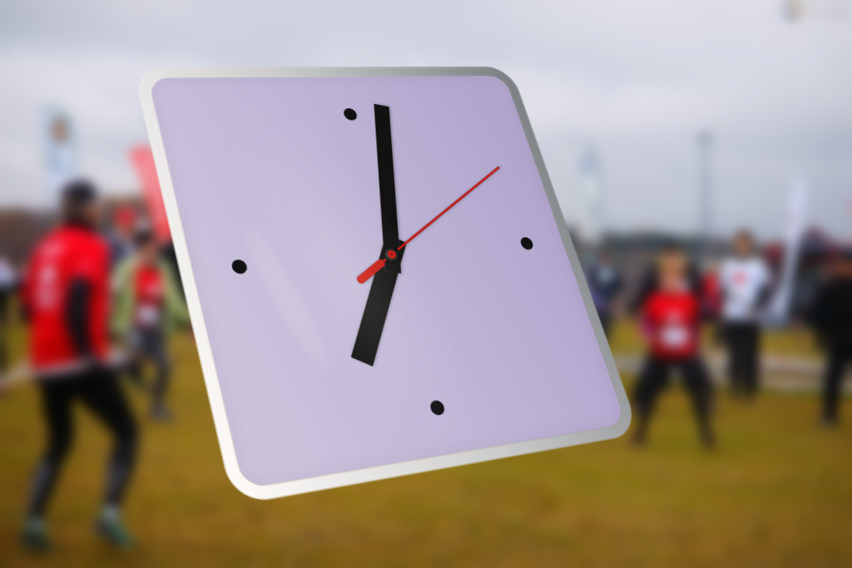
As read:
7.02.10
